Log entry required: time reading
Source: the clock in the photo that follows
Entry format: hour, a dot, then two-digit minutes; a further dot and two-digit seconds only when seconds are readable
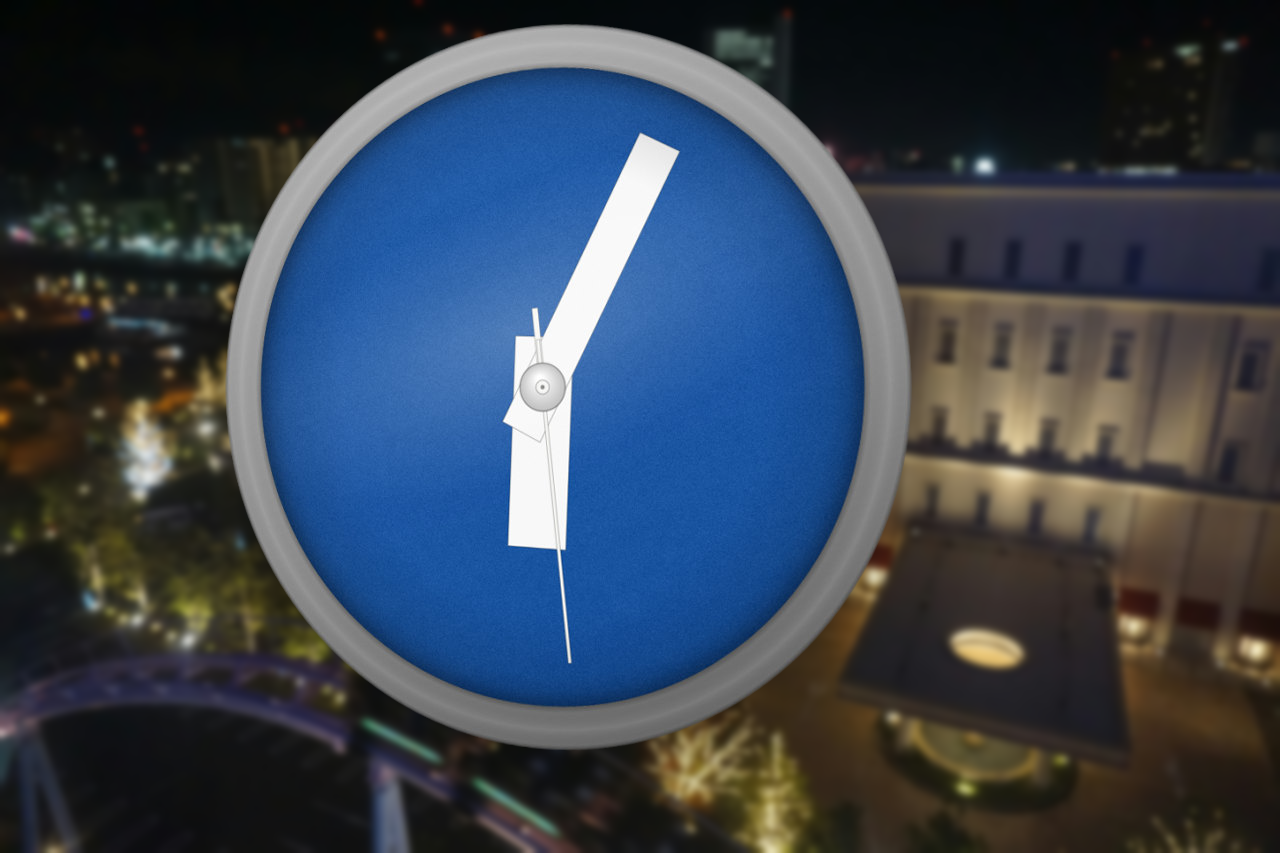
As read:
6.04.29
